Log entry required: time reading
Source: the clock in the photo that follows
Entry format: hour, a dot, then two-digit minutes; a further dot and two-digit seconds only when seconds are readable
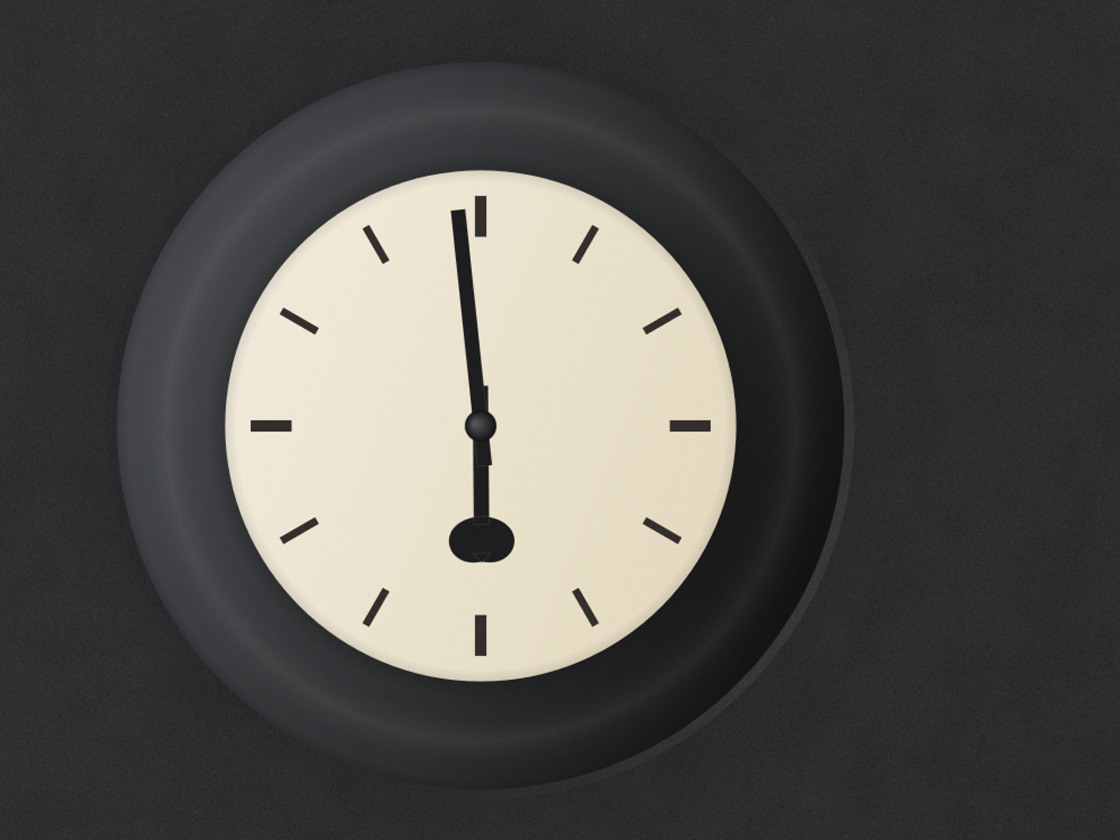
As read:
5.59
